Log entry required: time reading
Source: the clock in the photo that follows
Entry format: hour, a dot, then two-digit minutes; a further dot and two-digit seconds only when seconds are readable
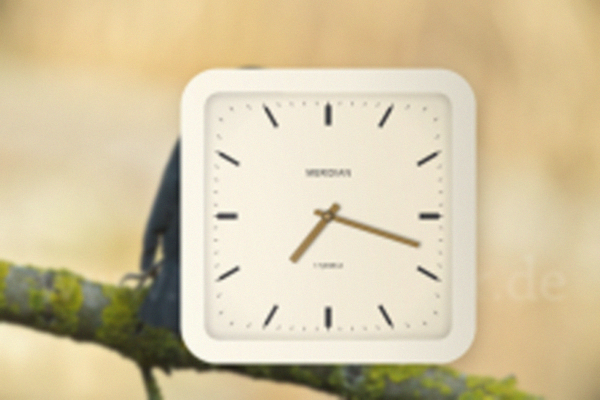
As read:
7.18
